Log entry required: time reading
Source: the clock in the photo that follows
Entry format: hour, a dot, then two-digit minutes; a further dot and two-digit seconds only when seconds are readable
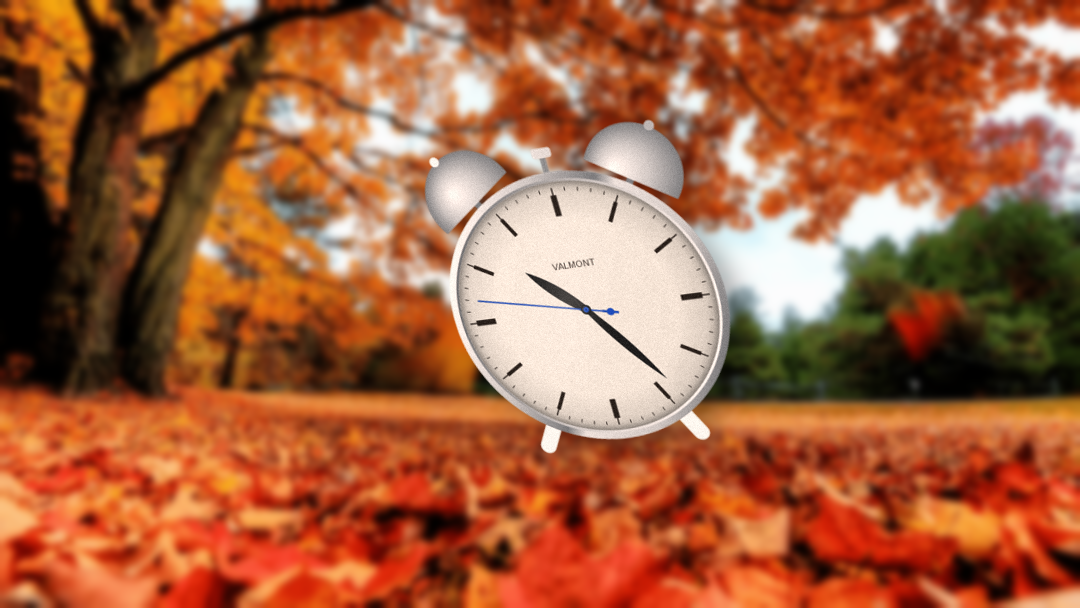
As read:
10.23.47
